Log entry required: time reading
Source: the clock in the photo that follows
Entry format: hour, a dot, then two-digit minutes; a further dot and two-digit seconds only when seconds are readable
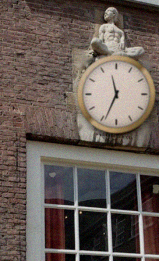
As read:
11.34
